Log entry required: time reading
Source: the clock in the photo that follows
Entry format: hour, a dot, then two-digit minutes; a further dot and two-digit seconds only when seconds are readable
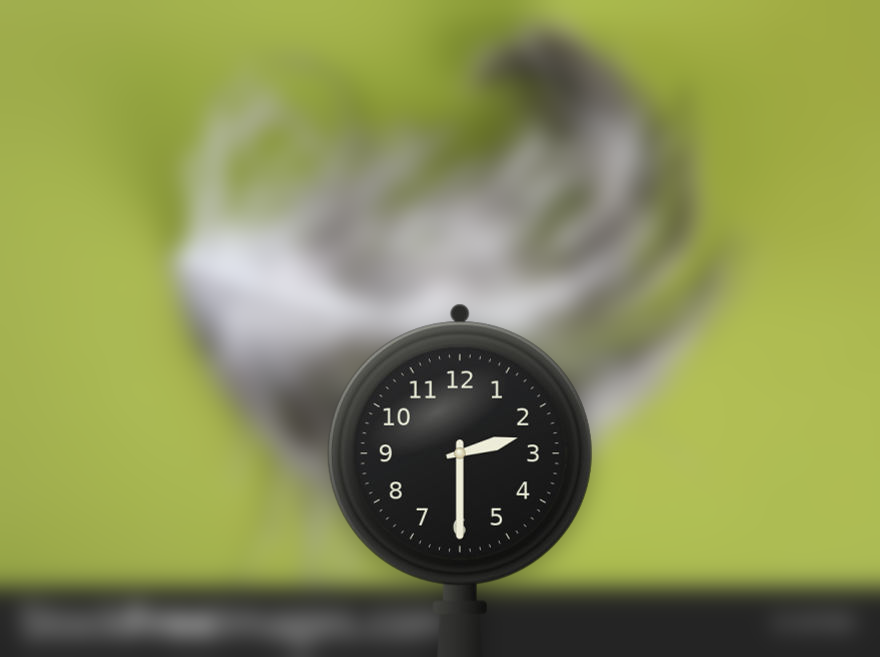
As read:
2.30
